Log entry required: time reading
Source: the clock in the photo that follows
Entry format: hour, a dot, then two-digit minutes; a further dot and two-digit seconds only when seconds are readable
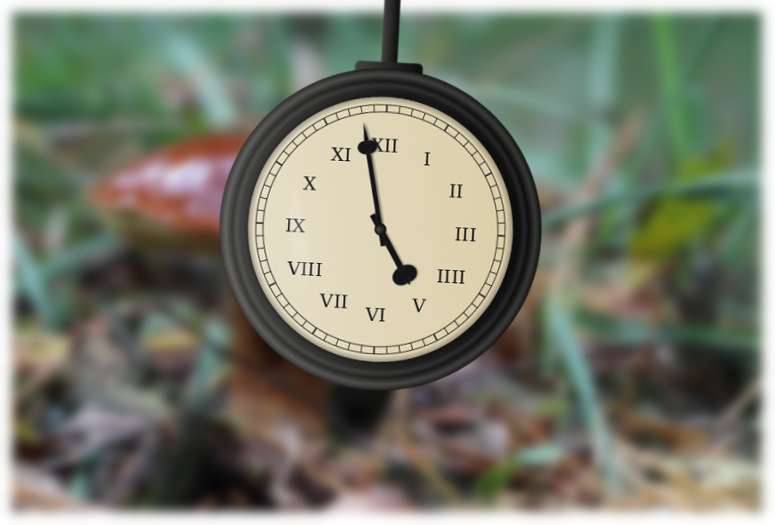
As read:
4.58
